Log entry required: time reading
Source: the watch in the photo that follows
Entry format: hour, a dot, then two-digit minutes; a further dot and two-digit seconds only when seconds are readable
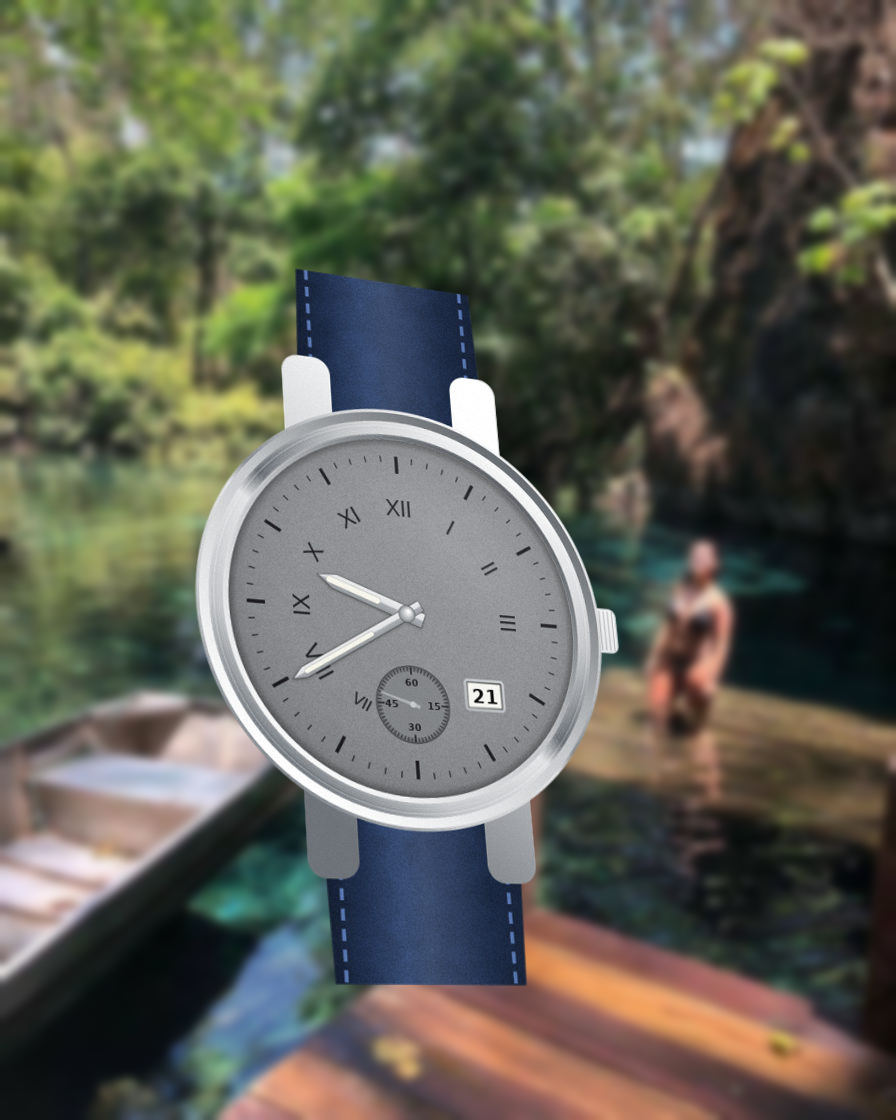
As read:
9.39.48
